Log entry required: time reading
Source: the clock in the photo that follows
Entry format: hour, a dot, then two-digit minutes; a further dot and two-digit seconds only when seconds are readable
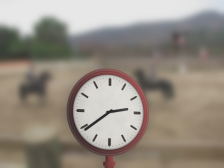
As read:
2.39
